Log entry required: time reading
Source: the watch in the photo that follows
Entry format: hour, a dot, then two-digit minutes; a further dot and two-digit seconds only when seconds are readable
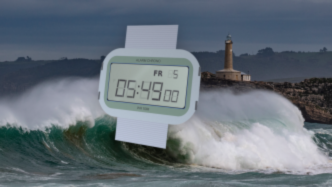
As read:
5.49.00
